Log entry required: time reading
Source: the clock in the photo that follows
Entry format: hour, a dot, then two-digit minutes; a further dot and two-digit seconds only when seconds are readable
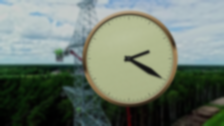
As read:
2.20
